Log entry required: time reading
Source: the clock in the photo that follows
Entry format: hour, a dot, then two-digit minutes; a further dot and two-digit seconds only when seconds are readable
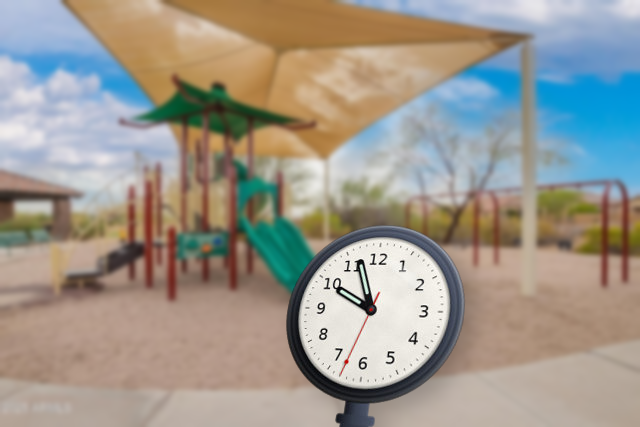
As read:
9.56.33
